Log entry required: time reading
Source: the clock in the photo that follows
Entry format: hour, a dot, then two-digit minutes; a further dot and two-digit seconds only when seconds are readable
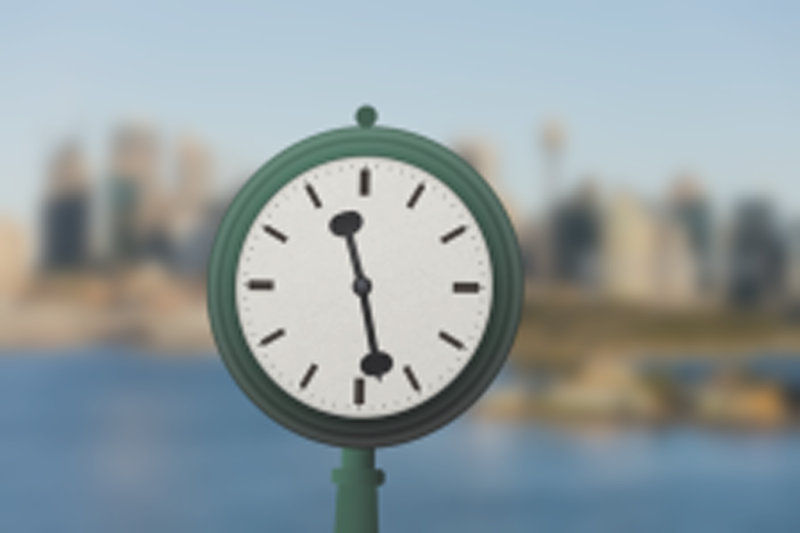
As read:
11.28
